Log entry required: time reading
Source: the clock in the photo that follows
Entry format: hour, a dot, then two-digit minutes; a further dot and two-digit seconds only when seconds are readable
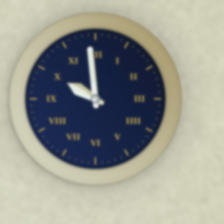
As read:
9.59
